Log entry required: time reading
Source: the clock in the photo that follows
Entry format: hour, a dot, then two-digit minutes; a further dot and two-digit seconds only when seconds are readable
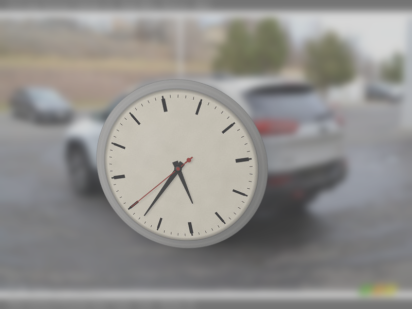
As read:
5.37.40
